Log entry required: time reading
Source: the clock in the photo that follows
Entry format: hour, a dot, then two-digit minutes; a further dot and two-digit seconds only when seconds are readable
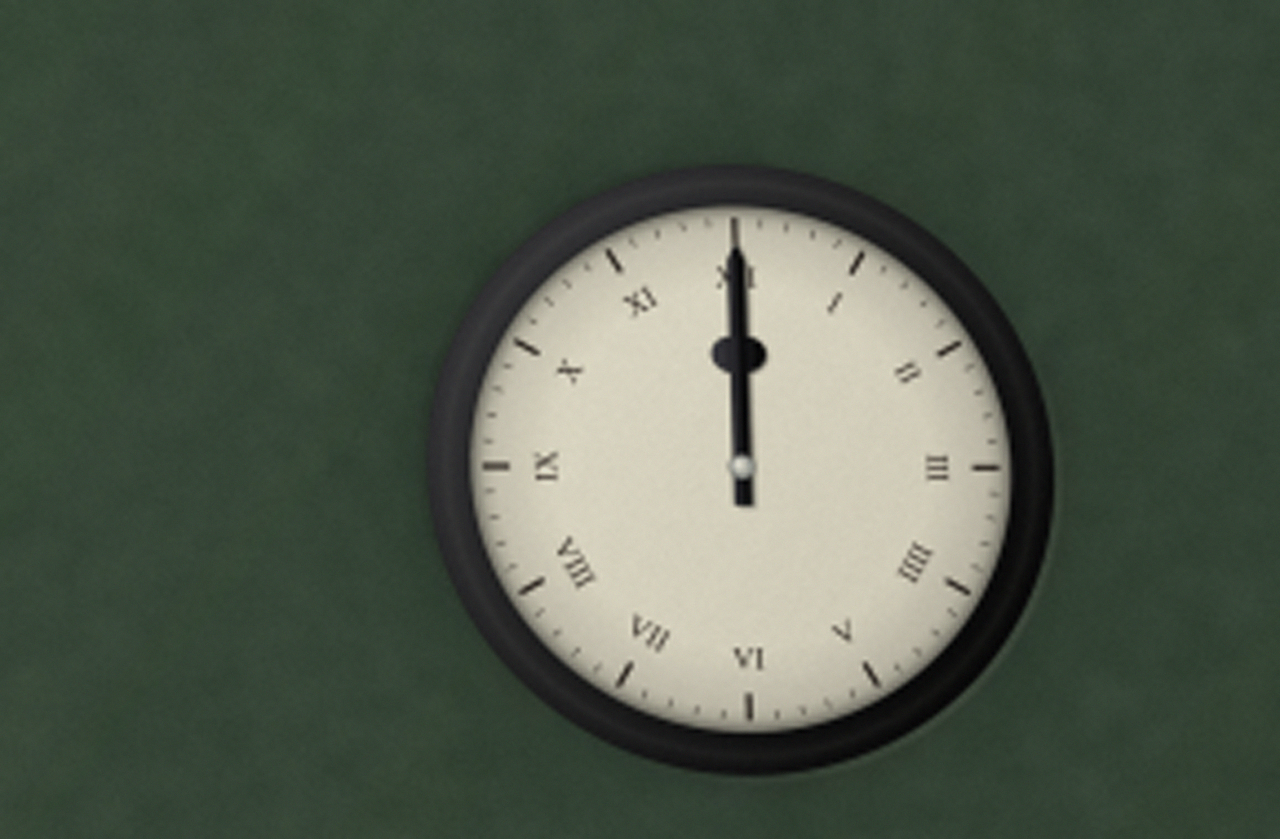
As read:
12.00
